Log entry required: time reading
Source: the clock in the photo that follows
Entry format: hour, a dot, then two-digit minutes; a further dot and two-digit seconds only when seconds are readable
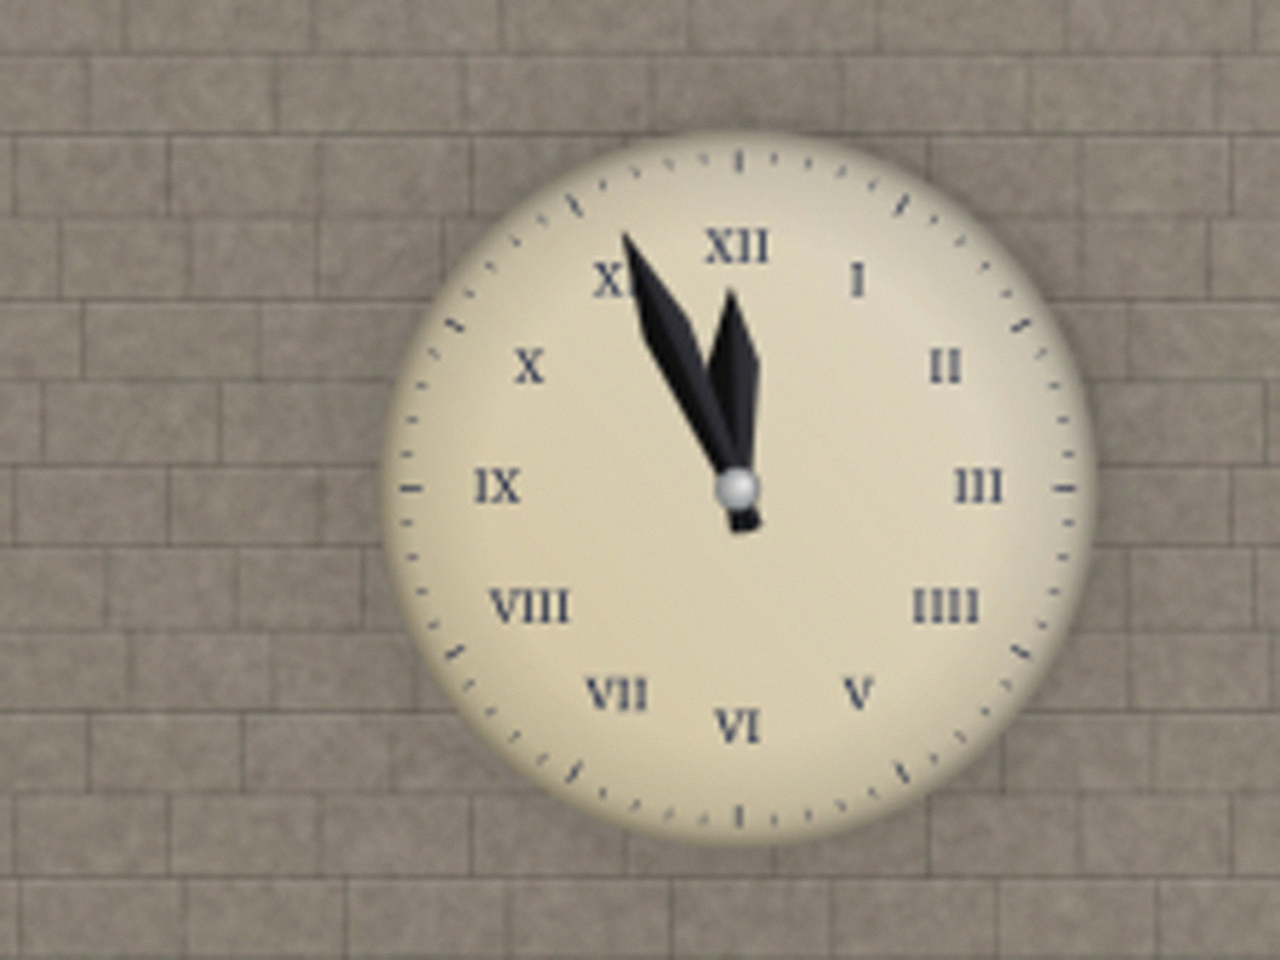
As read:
11.56
